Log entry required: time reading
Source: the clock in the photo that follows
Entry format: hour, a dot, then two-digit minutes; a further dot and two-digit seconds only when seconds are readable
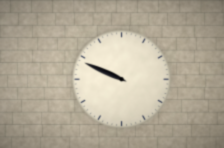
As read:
9.49
